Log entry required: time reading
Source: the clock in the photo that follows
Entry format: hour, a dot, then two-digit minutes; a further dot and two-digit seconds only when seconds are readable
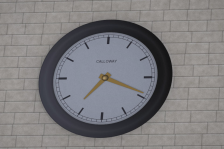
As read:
7.19
